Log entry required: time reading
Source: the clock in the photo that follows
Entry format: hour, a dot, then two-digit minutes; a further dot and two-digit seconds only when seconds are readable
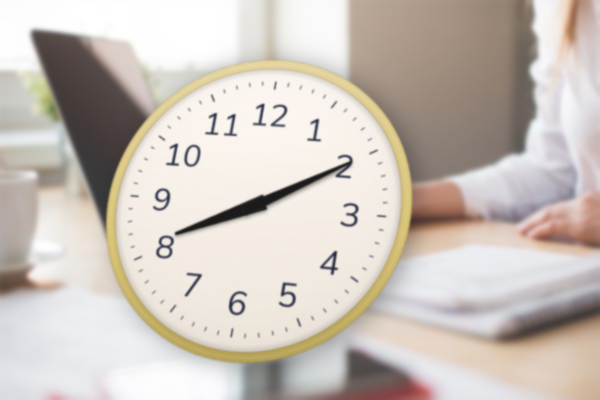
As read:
8.10
